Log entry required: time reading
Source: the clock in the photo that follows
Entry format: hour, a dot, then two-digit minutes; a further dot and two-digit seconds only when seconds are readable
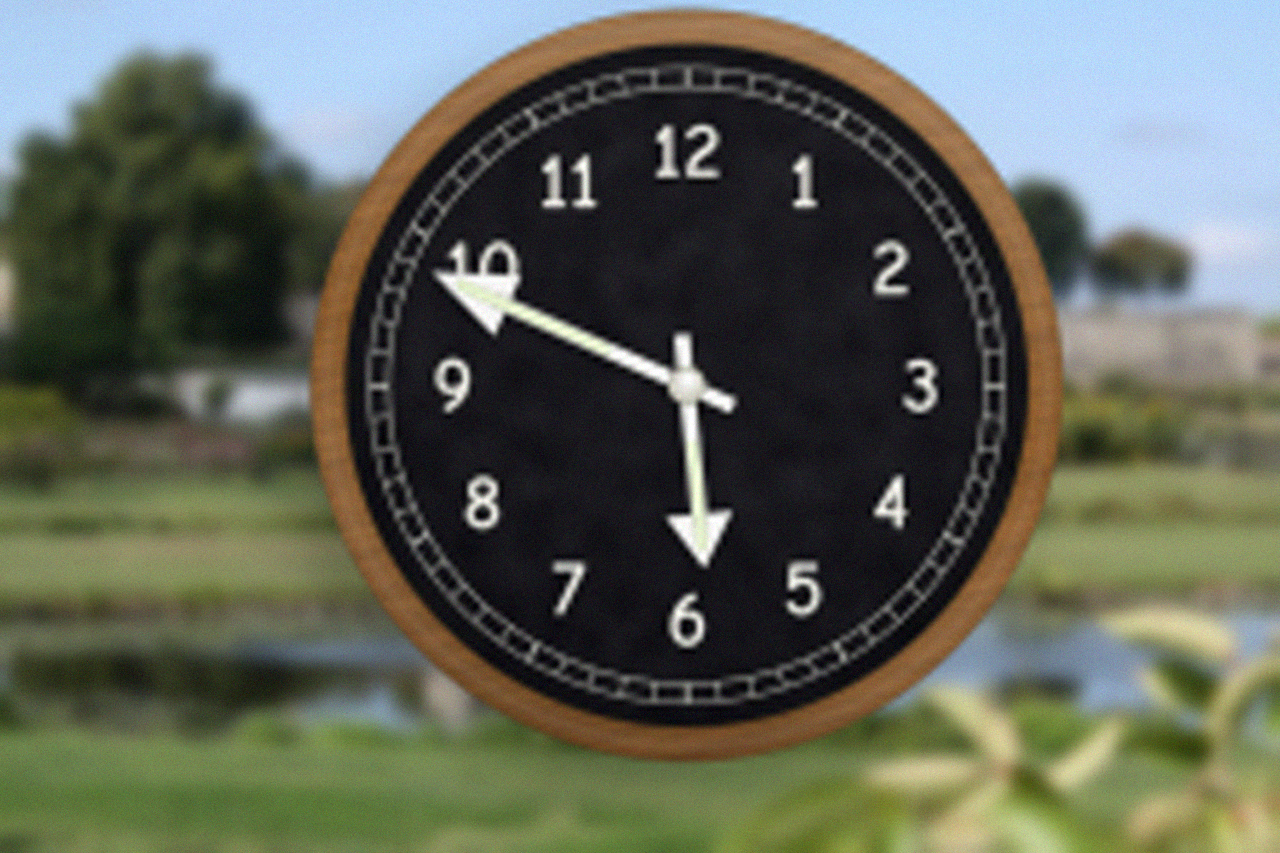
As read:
5.49
